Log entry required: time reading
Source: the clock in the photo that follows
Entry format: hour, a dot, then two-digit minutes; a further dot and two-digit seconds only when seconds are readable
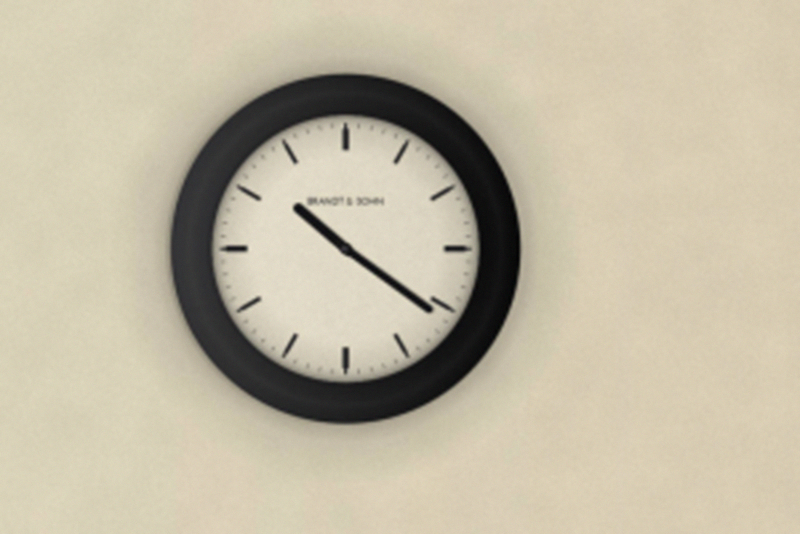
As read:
10.21
